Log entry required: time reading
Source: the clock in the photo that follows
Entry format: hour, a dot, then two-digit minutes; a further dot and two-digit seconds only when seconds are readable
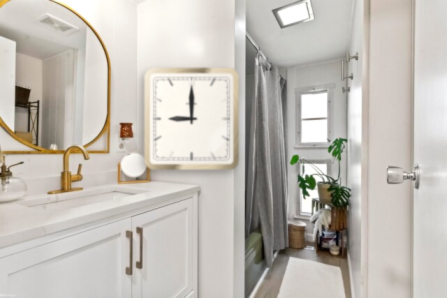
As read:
9.00
